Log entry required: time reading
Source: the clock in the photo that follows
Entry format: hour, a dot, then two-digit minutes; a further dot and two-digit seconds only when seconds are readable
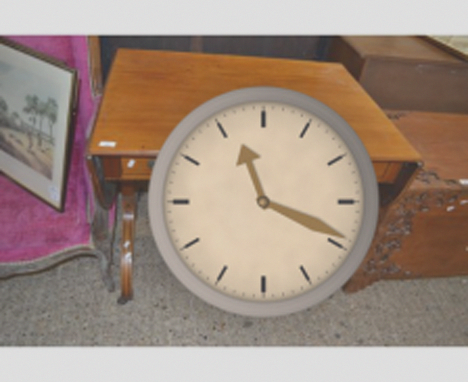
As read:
11.19
